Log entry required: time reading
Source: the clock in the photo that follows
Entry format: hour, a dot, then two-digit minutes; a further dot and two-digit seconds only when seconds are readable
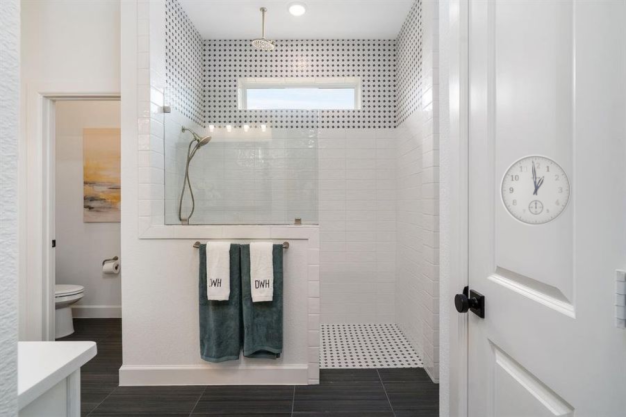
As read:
12.59
